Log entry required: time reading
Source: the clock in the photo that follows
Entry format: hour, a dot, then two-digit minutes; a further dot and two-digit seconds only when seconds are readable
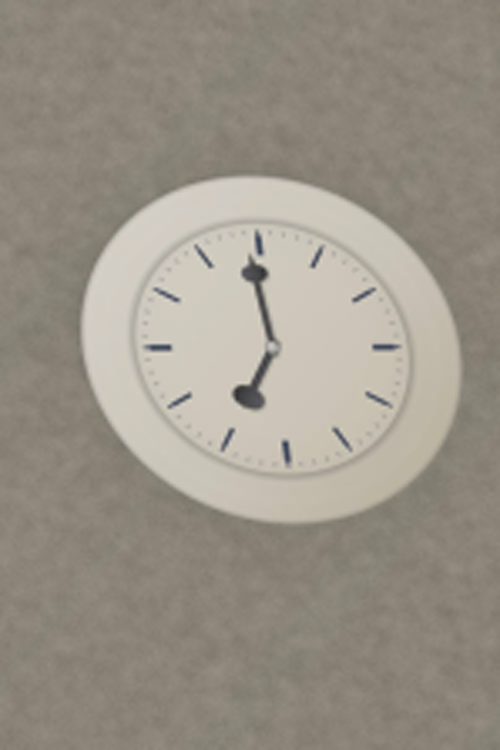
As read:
6.59
